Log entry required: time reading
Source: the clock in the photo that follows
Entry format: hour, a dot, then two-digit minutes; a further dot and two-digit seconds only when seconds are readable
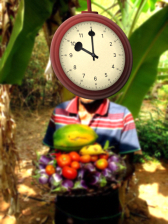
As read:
10.00
